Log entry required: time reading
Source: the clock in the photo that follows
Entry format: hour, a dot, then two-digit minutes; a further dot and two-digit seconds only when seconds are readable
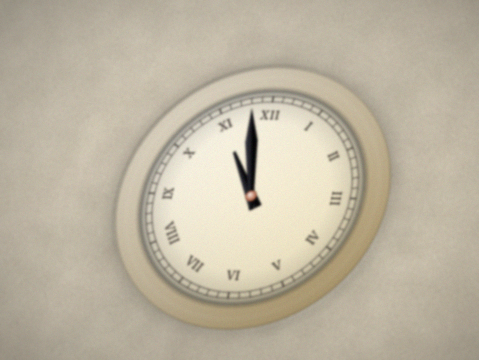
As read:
10.58
